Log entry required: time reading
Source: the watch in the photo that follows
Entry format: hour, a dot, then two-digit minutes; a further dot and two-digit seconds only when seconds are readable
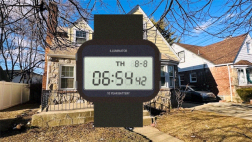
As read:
6.54.42
